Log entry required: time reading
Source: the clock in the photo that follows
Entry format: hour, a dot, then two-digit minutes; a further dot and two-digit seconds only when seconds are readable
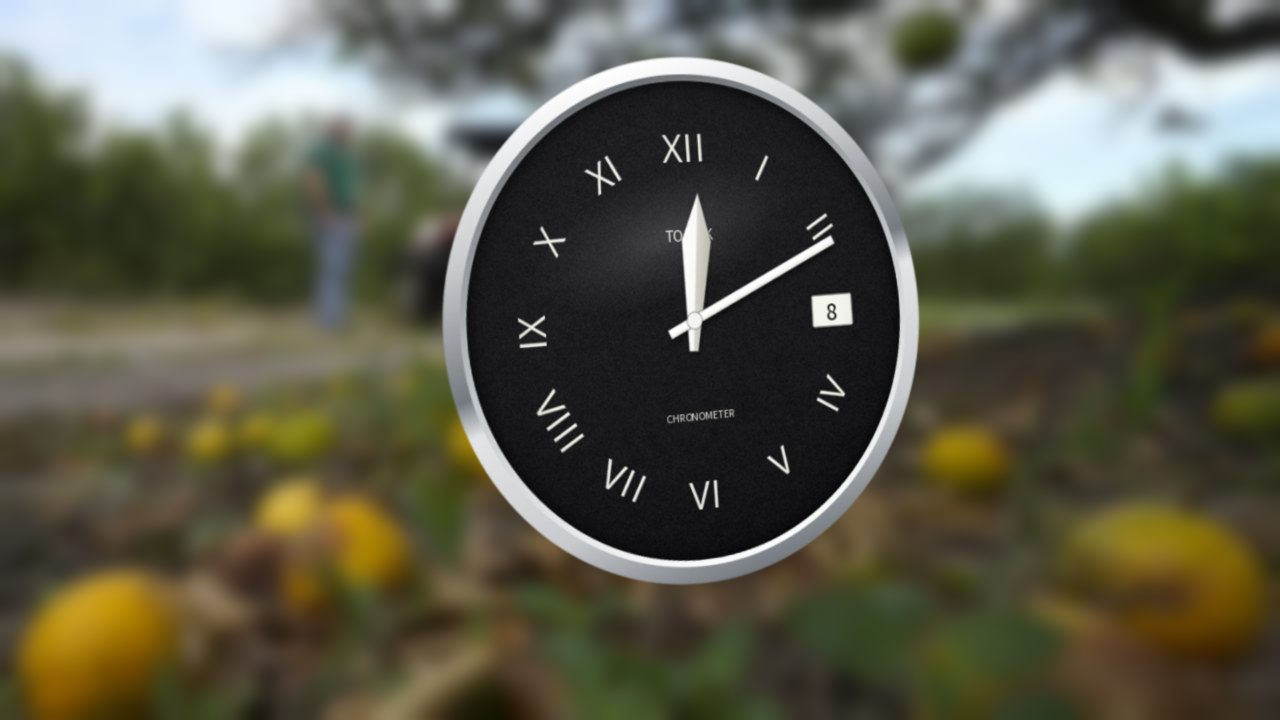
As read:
12.11
